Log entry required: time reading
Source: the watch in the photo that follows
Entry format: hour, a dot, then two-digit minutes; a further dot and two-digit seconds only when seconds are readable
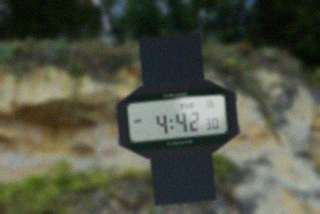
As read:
4.42
